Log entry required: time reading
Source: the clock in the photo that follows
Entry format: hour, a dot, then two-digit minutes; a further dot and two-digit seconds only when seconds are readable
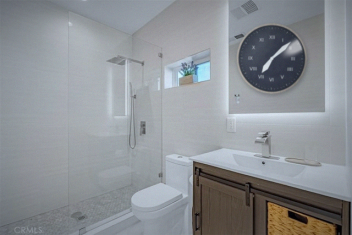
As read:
7.08
